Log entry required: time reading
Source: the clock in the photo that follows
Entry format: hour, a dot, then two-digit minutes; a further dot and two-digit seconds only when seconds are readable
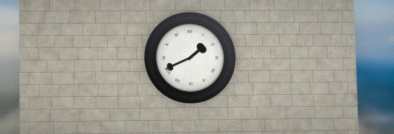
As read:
1.41
